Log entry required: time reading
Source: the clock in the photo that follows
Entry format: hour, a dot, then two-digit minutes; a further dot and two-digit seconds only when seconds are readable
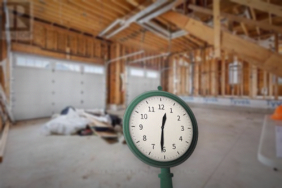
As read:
12.31
